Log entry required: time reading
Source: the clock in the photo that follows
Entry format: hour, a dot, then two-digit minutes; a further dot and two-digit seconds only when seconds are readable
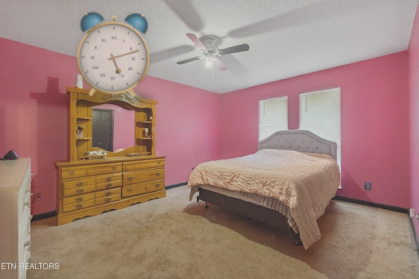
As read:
5.12
